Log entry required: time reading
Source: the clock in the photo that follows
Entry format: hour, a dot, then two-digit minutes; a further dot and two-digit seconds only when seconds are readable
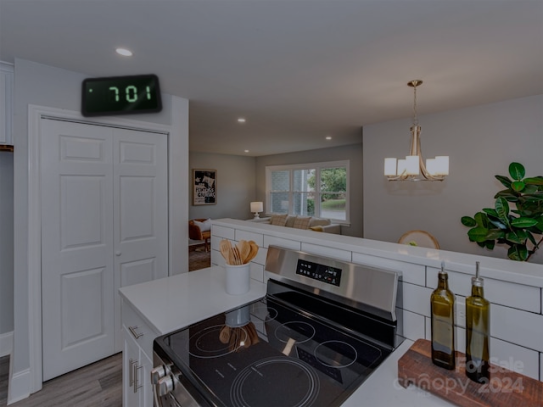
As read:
7.01
